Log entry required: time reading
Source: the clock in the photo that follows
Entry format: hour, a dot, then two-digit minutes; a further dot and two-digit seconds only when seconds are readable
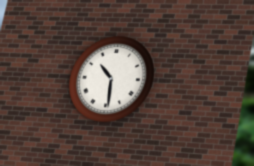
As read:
10.29
